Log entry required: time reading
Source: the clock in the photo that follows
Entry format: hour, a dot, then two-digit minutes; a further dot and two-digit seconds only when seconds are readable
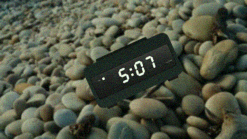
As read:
5.07
